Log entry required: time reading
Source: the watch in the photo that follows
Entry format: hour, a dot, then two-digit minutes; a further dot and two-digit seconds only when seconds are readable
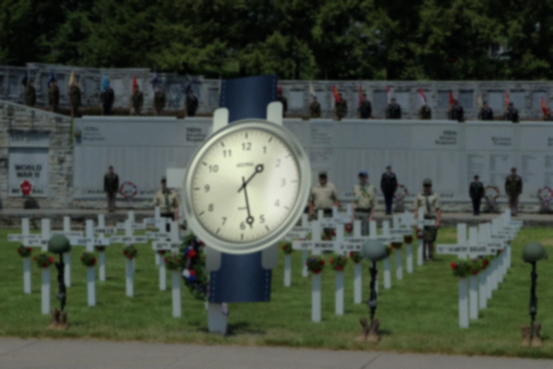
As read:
1.28
